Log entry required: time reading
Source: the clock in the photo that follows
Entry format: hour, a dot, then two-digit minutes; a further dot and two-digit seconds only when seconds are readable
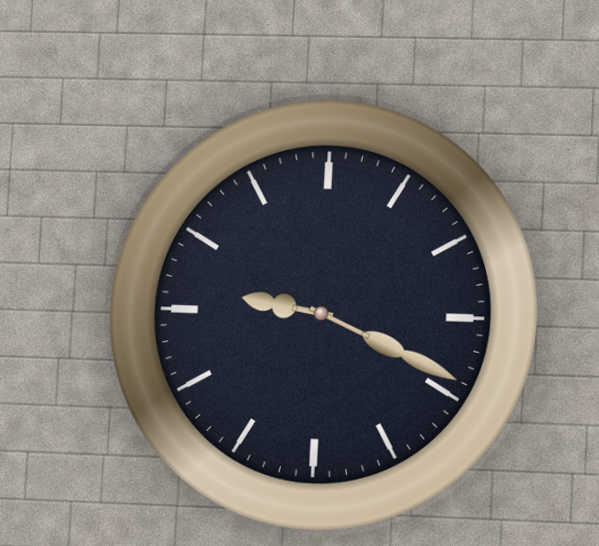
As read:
9.19
